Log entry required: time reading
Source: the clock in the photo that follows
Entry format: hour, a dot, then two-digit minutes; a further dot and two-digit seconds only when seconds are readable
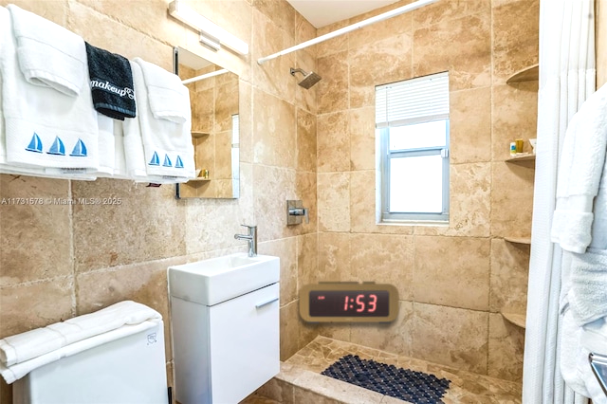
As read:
1.53
